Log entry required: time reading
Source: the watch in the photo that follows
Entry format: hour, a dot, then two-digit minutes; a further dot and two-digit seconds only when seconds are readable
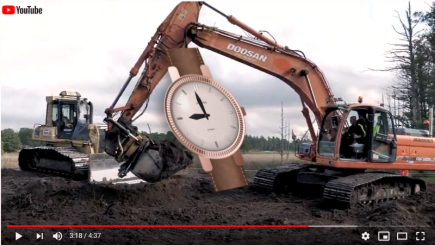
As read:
8.59
